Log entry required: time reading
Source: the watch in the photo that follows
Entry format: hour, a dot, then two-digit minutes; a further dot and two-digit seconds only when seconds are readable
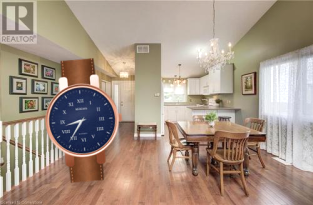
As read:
8.36
